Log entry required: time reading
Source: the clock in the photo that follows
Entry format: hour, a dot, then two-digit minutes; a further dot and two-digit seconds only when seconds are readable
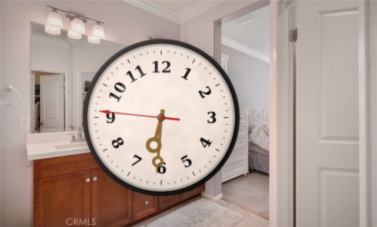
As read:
6.30.46
